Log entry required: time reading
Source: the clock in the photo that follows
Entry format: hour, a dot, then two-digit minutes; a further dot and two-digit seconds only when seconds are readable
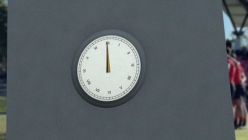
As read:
12.00
